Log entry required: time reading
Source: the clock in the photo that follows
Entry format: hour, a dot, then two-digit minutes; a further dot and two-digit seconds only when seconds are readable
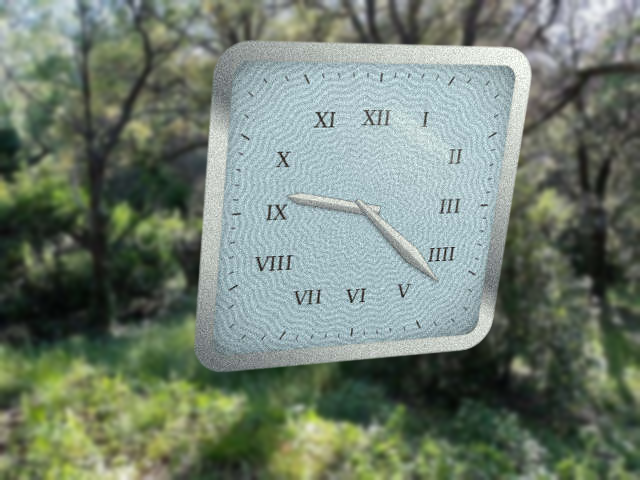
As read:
9.22
